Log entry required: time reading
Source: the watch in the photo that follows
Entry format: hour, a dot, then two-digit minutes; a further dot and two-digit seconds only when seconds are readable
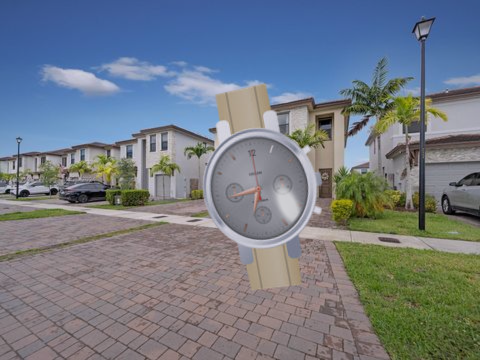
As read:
6.44
